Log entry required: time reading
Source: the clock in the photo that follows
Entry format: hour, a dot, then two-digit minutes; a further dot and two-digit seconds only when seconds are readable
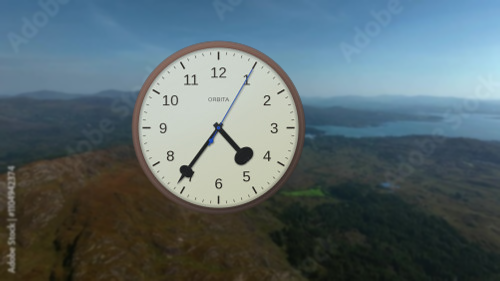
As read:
4.36.05
